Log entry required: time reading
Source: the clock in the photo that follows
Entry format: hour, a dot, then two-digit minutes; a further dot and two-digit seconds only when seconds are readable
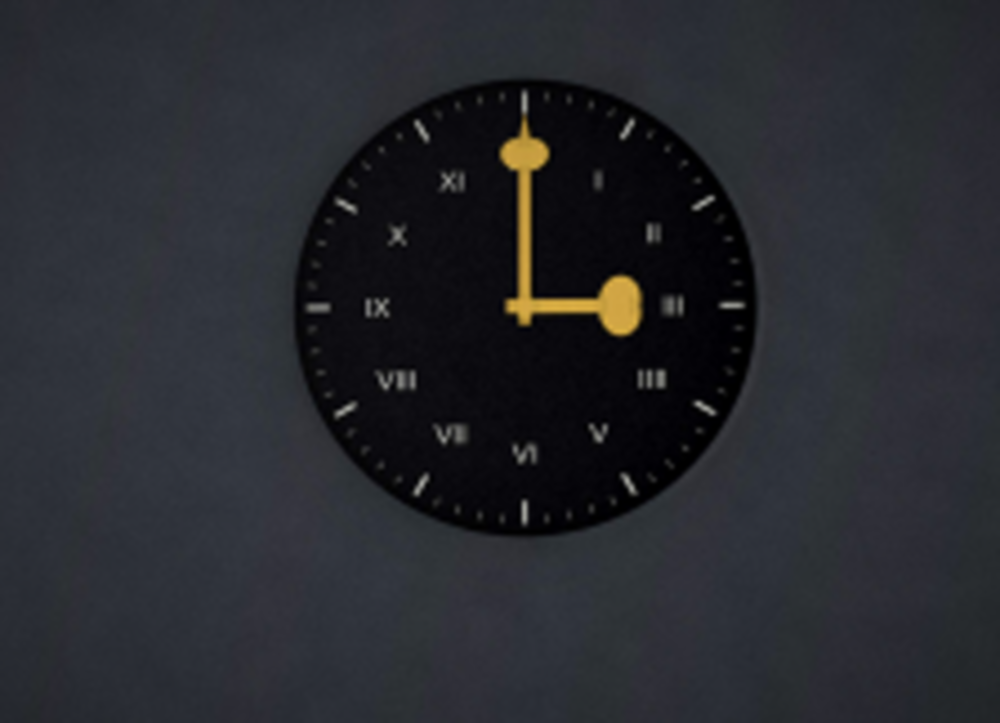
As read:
3.00
